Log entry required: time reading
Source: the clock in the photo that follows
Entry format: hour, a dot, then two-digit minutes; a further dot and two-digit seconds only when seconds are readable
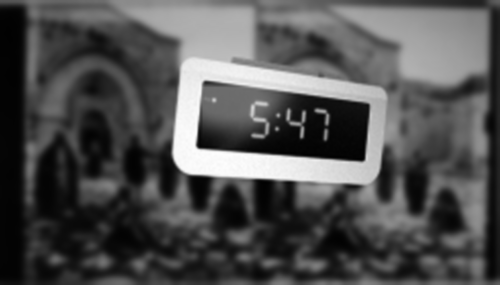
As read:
5.47
